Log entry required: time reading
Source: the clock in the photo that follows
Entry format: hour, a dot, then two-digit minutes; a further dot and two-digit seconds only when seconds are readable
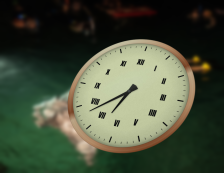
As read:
6.38
